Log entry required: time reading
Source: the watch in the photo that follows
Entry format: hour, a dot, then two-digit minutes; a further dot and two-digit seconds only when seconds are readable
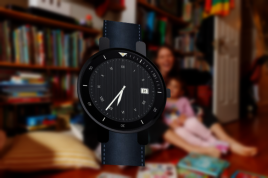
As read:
6.36
